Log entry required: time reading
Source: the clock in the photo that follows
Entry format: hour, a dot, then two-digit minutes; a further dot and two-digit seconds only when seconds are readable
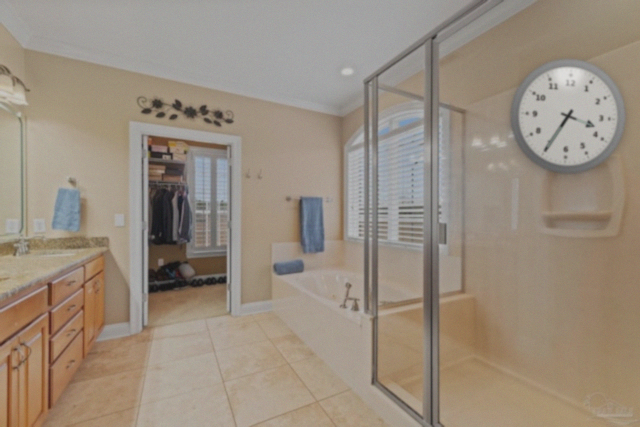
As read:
3.35
